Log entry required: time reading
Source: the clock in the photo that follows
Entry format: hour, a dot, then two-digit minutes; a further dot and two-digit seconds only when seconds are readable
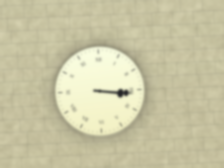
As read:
3.16
